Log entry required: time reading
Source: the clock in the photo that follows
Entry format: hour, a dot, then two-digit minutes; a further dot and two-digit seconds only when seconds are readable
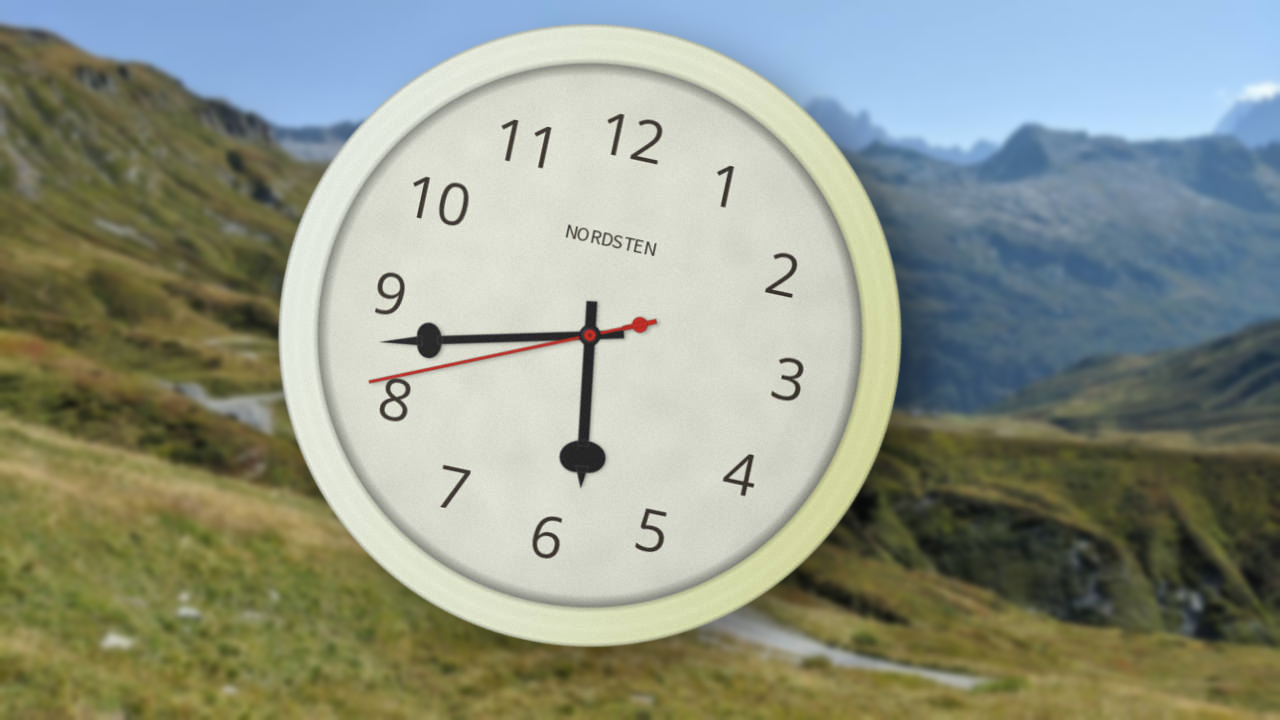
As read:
5.42.41
